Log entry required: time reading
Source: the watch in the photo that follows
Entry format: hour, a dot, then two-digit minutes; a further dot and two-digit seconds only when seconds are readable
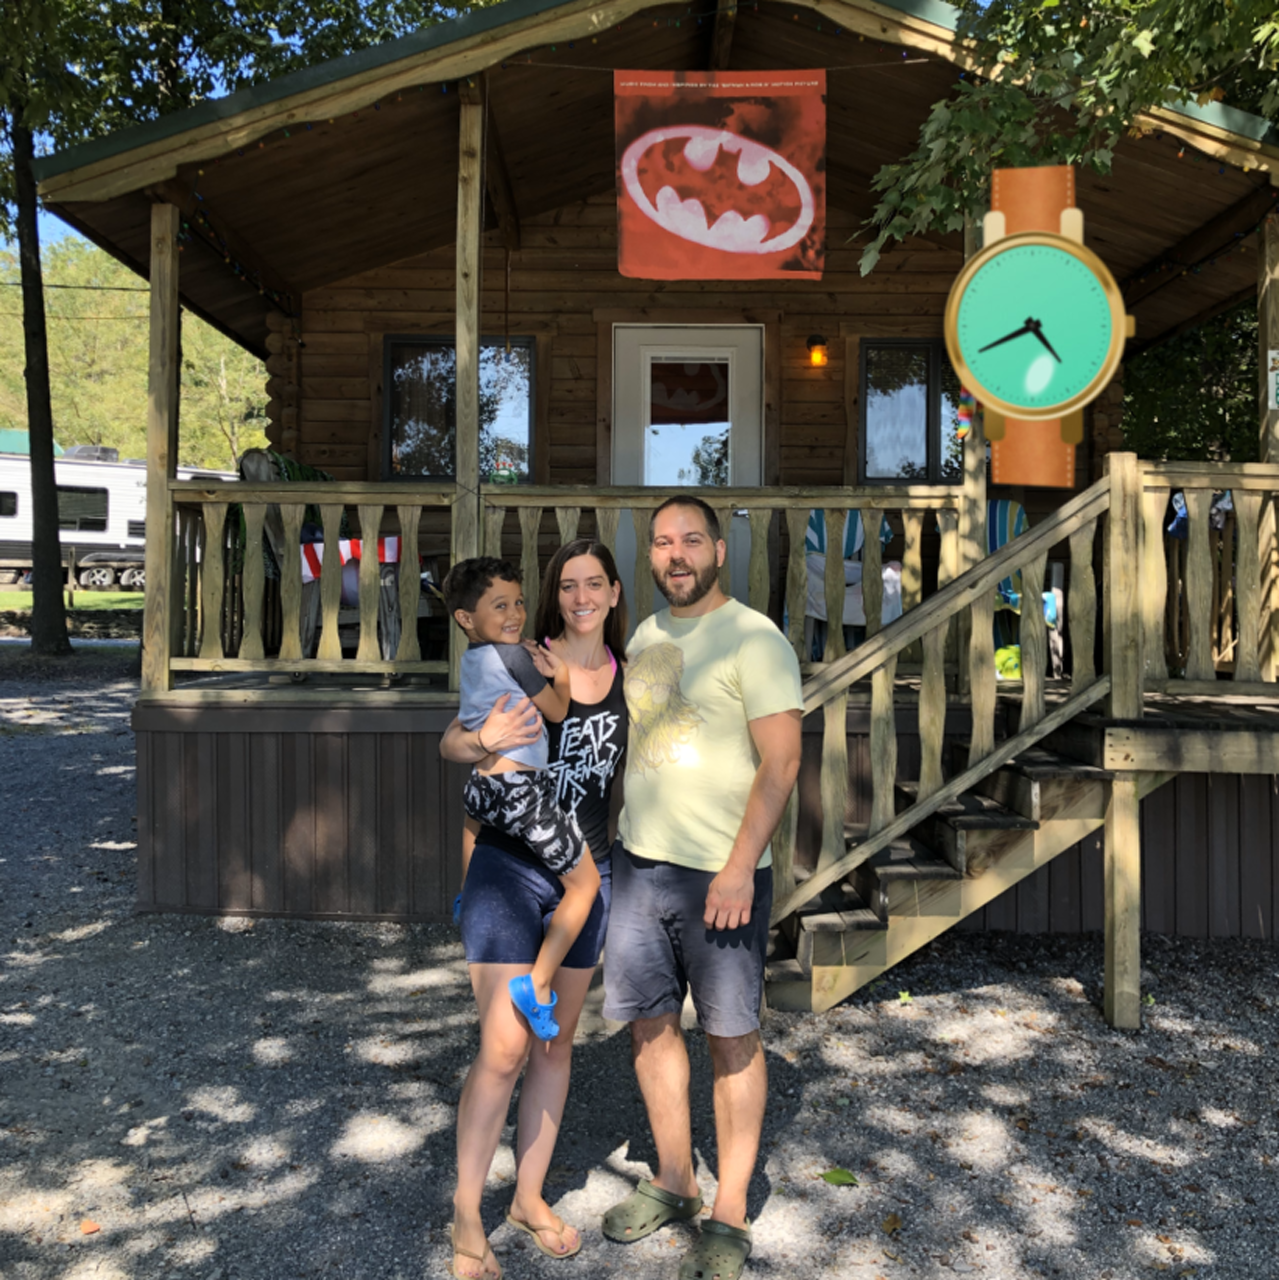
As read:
4.41
